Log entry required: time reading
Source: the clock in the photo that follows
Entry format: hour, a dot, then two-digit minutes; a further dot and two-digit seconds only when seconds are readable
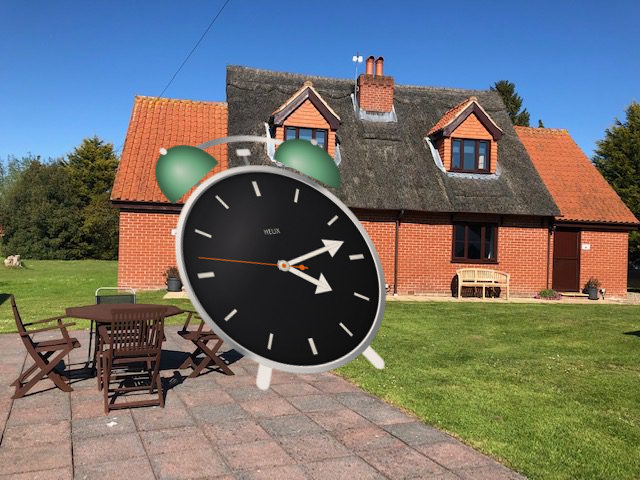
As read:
4.12.47
